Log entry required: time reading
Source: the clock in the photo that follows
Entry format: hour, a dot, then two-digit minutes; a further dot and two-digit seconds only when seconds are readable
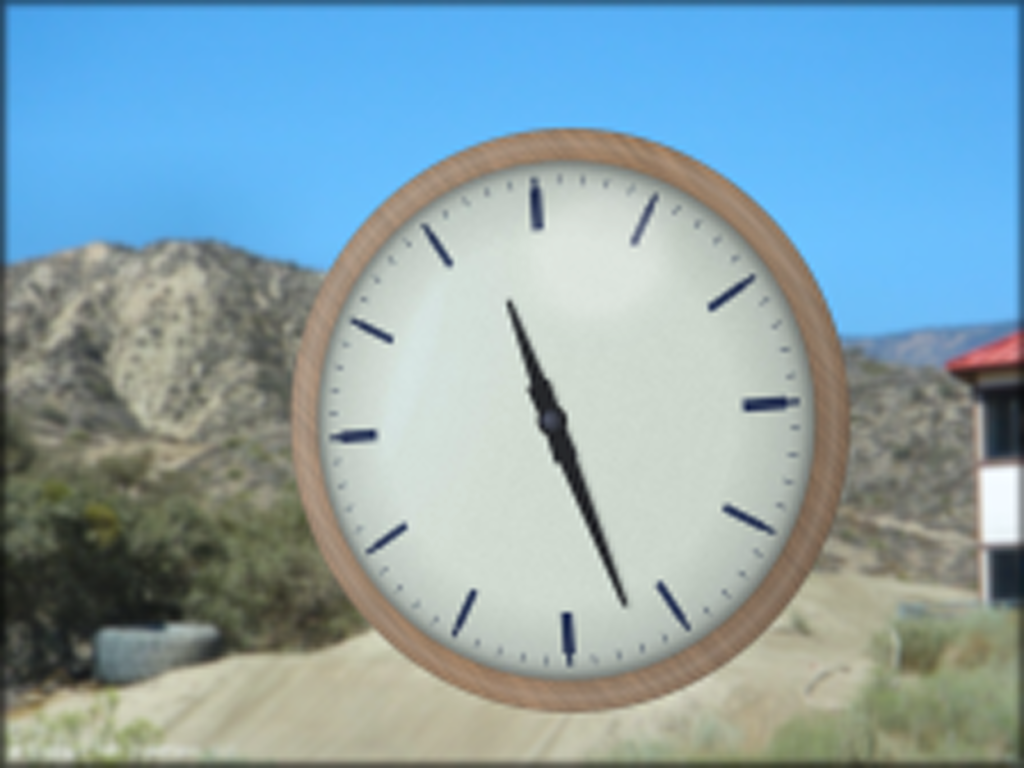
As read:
11.27
